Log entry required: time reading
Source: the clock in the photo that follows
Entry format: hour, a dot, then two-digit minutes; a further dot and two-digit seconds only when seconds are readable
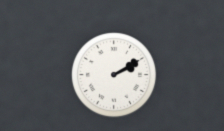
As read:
2.10
